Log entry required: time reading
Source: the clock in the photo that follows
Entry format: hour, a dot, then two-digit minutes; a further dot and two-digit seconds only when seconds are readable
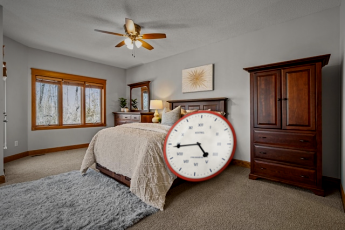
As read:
4.44
